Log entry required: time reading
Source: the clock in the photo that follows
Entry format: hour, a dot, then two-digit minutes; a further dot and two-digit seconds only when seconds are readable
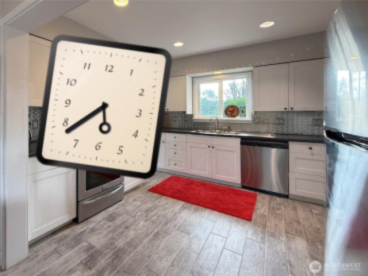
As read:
5.38
